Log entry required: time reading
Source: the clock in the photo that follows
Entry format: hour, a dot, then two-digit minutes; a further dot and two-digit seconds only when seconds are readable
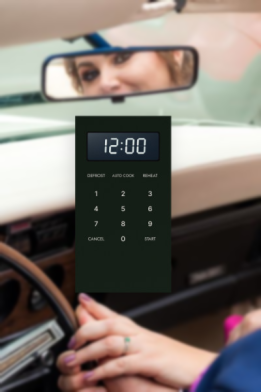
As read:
12.00
